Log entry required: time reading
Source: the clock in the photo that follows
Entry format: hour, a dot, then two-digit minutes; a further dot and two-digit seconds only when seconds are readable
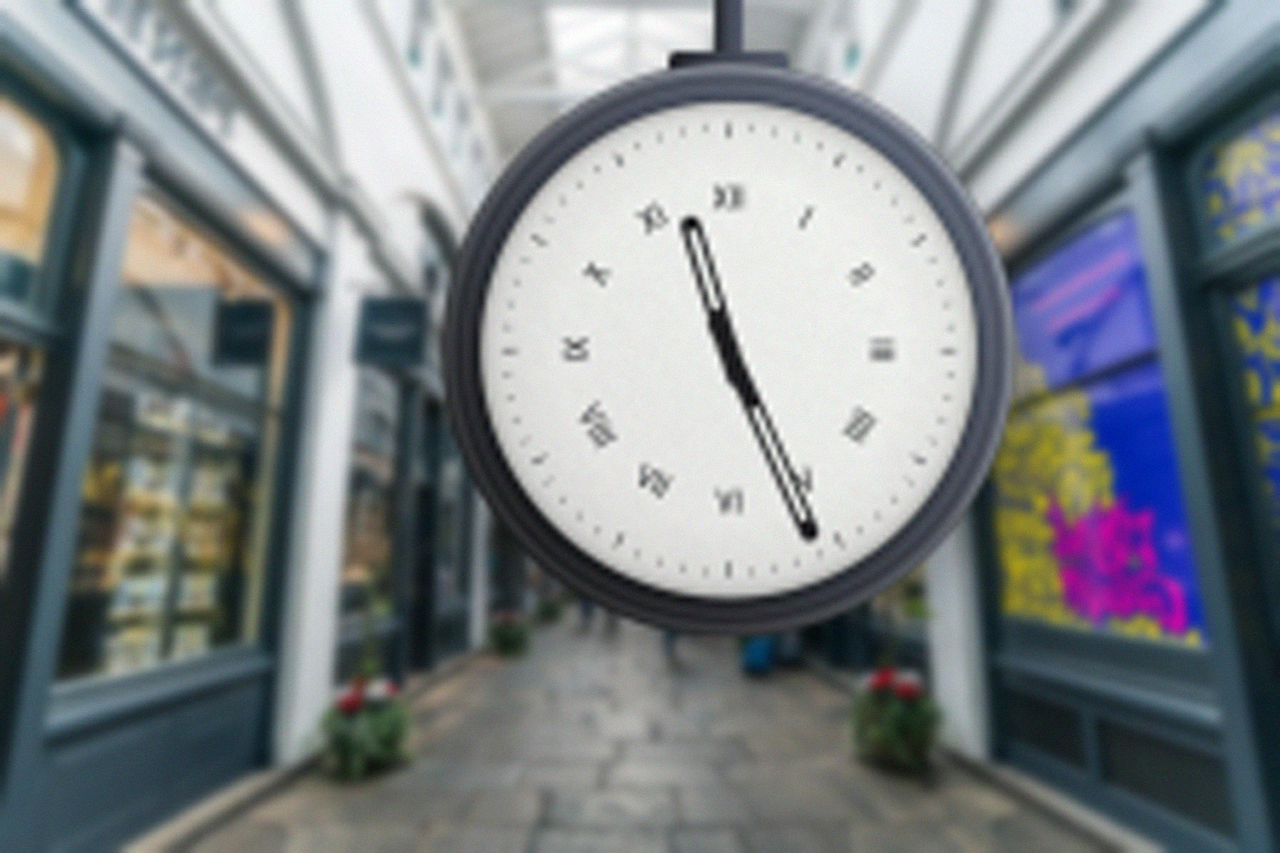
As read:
11.26
